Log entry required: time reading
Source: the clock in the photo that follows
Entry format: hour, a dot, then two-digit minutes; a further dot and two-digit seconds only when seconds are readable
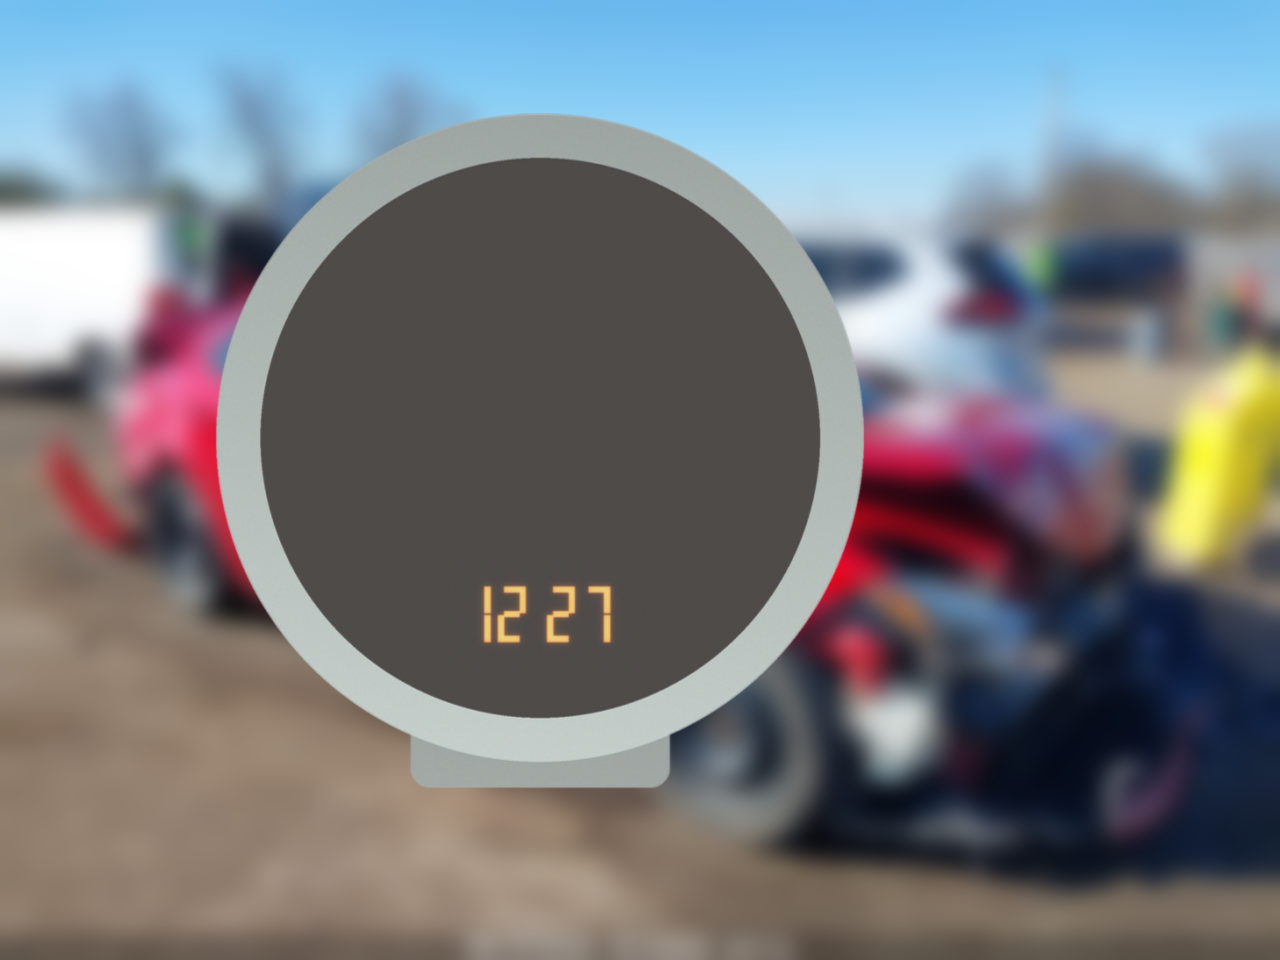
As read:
12.27
